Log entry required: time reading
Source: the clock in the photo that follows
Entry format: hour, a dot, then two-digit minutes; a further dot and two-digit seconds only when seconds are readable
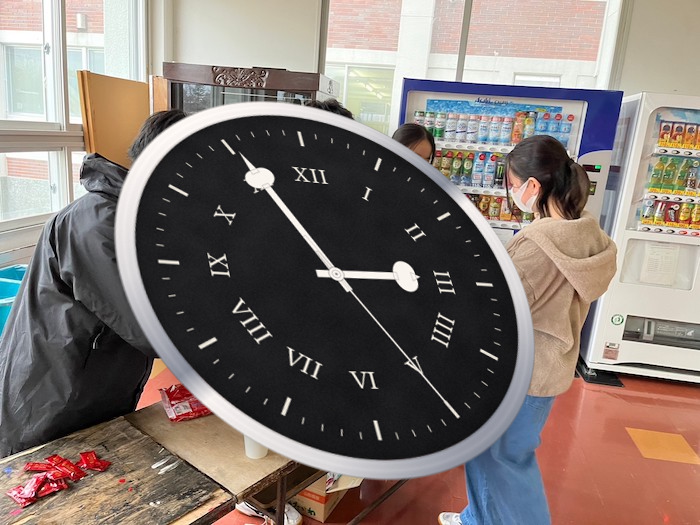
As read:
2.55.25
